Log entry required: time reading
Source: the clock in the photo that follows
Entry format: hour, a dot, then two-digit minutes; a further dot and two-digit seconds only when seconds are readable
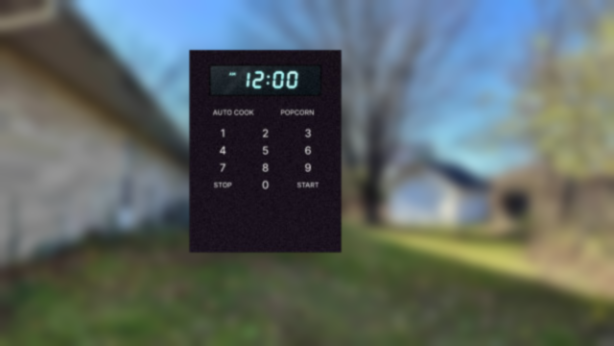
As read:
12.00
